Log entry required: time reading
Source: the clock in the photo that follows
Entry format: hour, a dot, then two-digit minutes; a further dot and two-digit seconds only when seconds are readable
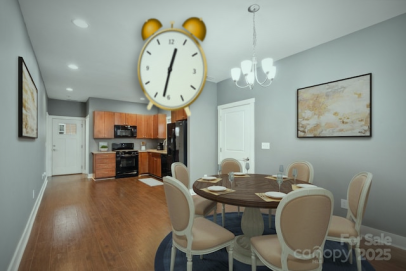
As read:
12.32
